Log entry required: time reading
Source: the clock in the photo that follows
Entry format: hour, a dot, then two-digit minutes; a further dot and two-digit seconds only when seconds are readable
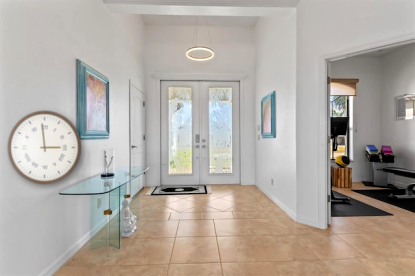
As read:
2.59
